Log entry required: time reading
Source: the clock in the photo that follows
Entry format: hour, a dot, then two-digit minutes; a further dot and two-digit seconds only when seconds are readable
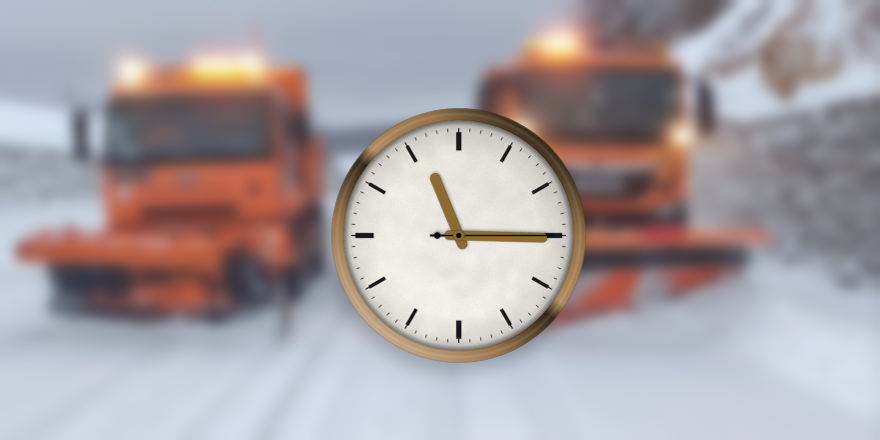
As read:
11.15.15
